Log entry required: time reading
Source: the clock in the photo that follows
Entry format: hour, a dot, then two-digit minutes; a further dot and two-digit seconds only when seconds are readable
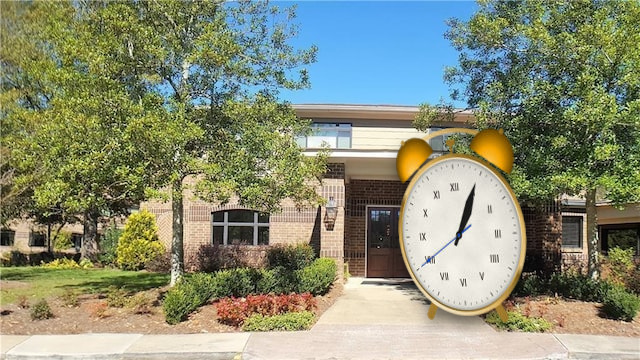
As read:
1.04.40
